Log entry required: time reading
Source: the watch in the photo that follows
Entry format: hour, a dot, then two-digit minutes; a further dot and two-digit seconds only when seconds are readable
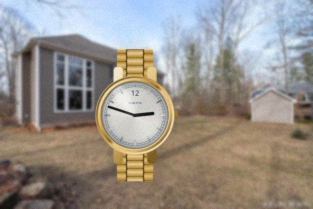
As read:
2.48
